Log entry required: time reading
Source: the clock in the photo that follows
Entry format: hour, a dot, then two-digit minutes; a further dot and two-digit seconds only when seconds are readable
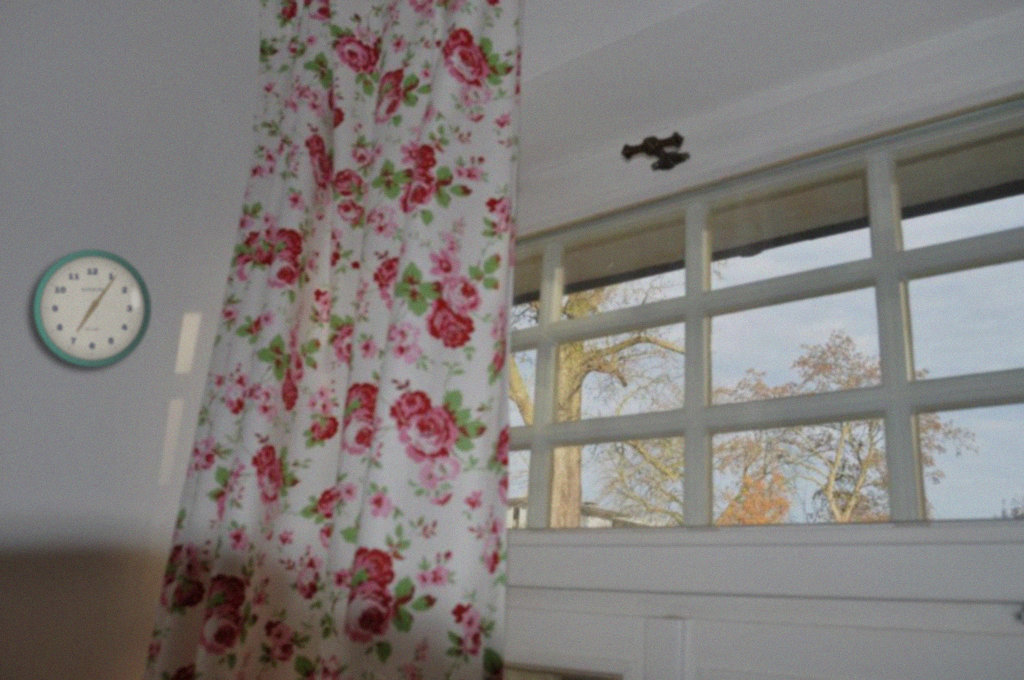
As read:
7.06
